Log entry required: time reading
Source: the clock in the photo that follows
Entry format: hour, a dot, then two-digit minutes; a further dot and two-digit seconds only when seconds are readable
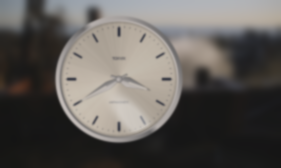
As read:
3.40
